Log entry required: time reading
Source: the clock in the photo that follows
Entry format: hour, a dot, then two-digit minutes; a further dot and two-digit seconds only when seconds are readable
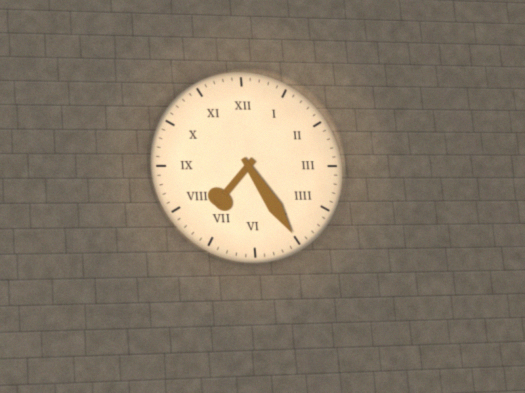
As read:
7.25
